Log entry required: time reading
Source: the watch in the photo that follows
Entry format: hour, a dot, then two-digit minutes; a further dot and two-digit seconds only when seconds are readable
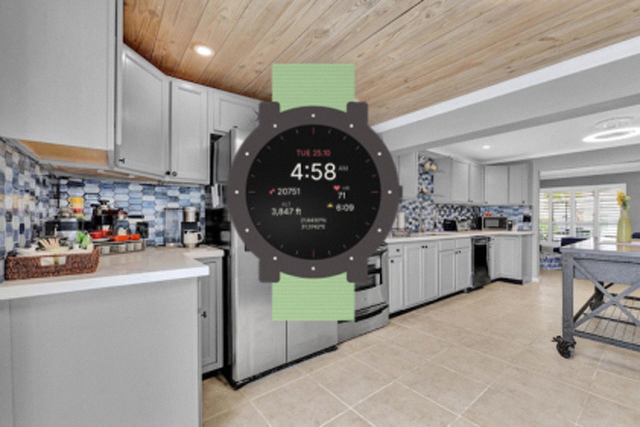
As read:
4.58
